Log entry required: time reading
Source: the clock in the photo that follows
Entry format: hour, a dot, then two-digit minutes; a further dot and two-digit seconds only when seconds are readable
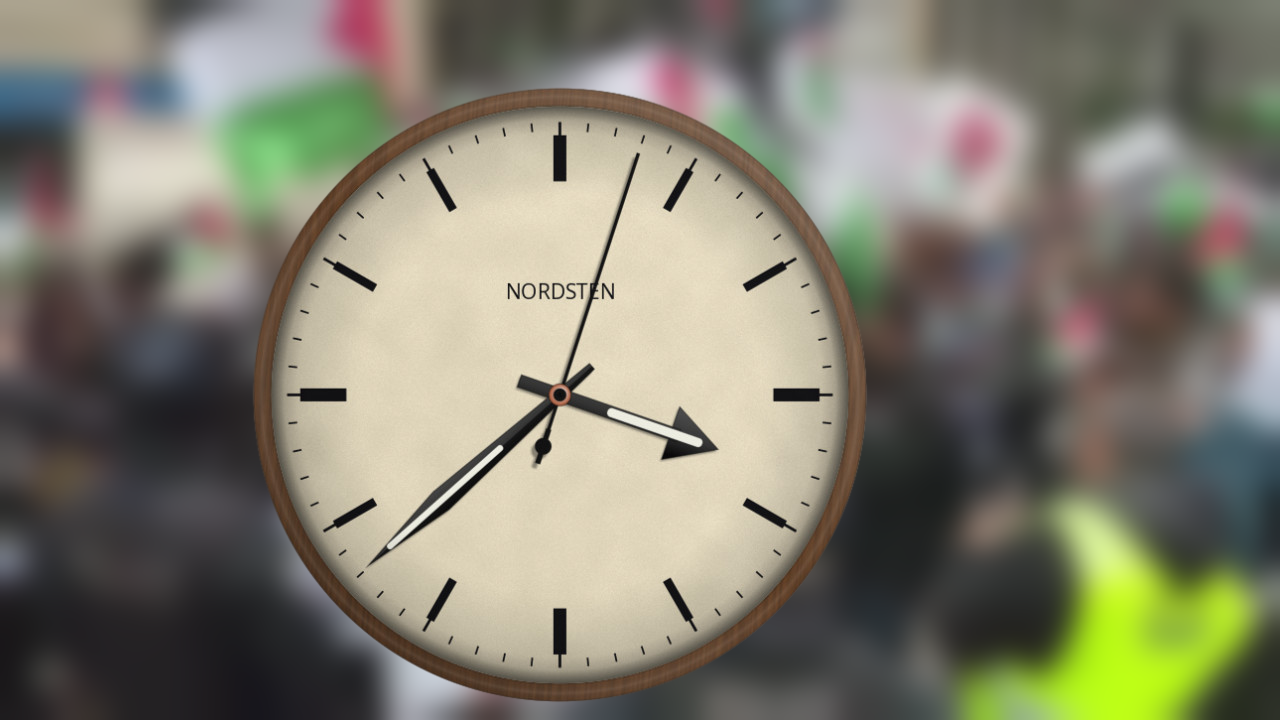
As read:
3.38.03
